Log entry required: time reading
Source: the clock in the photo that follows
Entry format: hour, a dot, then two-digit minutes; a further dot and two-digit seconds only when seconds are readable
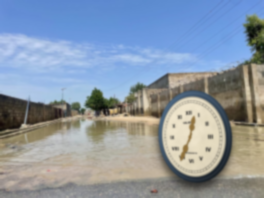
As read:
12.35
